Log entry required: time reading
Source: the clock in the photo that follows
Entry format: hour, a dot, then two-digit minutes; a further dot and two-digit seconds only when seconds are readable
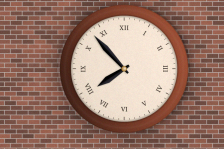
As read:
7.53
